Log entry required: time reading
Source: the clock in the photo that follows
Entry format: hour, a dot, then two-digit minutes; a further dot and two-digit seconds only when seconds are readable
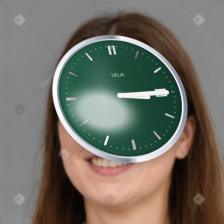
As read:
3.15
